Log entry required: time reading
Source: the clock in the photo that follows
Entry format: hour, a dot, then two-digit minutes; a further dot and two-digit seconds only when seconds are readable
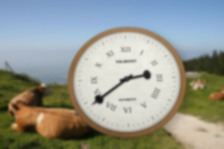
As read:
2.39
